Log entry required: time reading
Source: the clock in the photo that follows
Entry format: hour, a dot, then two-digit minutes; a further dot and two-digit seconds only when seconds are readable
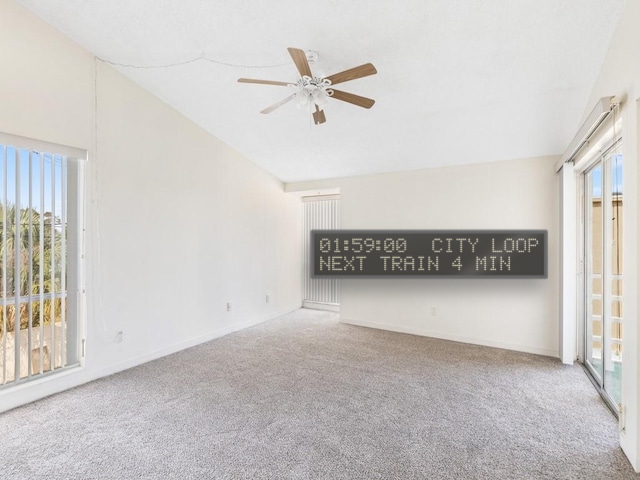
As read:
1.59.00
